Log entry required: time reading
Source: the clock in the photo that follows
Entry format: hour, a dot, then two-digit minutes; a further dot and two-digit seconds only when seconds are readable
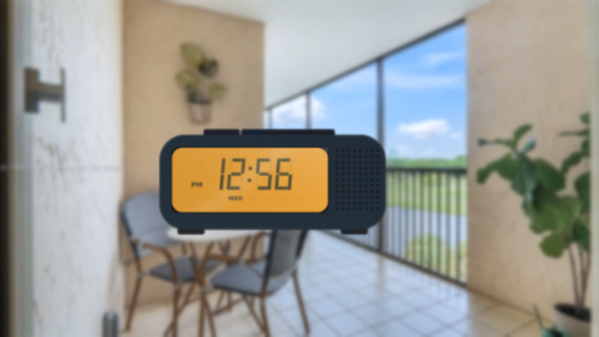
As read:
12.56
